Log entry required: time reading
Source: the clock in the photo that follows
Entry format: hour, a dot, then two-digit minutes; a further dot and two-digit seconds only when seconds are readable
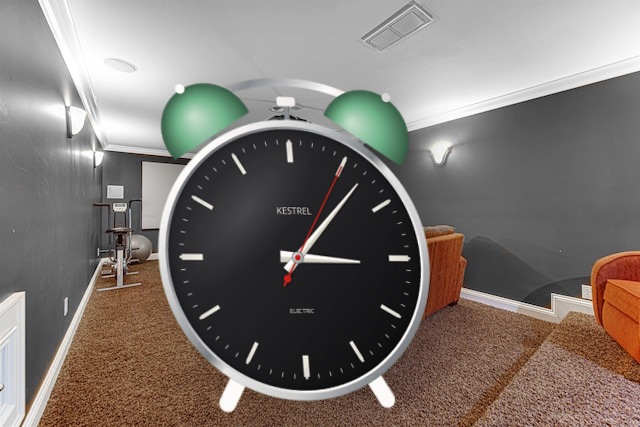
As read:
3.07.05
